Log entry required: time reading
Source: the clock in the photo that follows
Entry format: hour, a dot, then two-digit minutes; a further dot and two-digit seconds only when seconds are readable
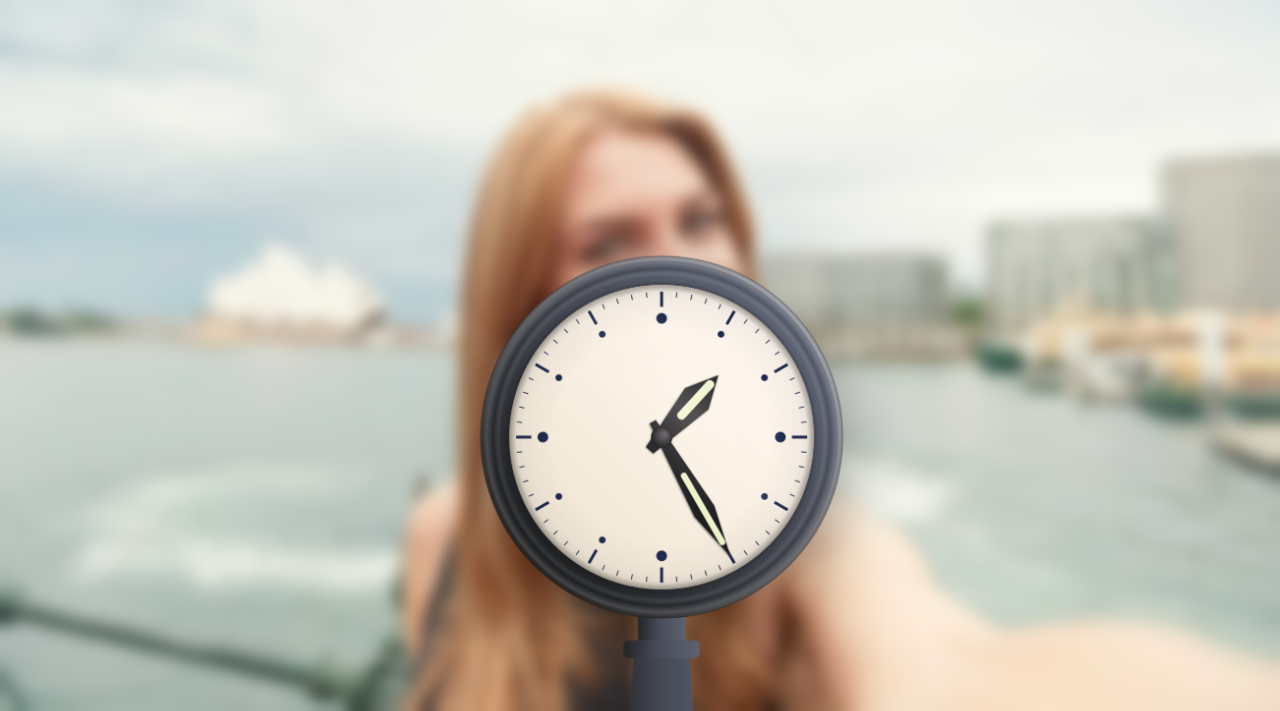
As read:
1.25
